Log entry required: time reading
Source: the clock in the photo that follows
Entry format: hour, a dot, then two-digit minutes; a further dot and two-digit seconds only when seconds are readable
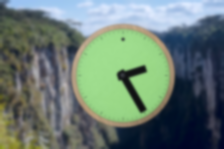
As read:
2.25
